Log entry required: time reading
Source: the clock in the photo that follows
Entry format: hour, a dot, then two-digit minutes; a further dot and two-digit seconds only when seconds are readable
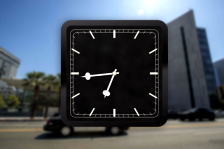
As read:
6.44
